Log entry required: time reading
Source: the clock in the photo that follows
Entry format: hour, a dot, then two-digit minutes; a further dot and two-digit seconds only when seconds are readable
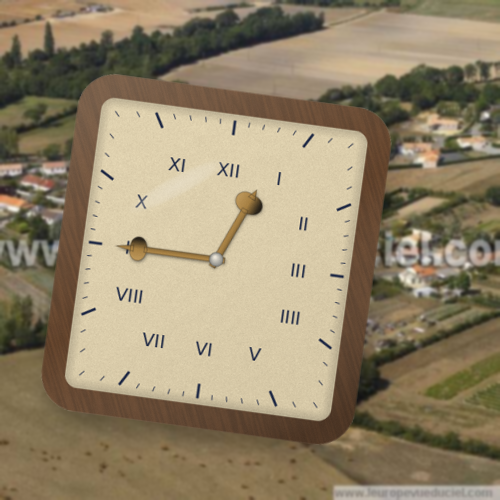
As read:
12.45
